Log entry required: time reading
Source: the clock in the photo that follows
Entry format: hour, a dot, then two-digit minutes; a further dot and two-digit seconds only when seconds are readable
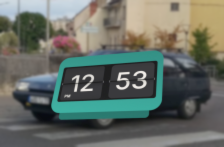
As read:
12.53
